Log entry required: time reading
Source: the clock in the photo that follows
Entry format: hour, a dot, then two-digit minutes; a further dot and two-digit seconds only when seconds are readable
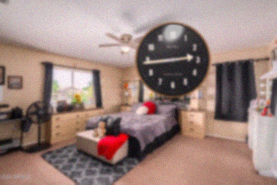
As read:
2.44
